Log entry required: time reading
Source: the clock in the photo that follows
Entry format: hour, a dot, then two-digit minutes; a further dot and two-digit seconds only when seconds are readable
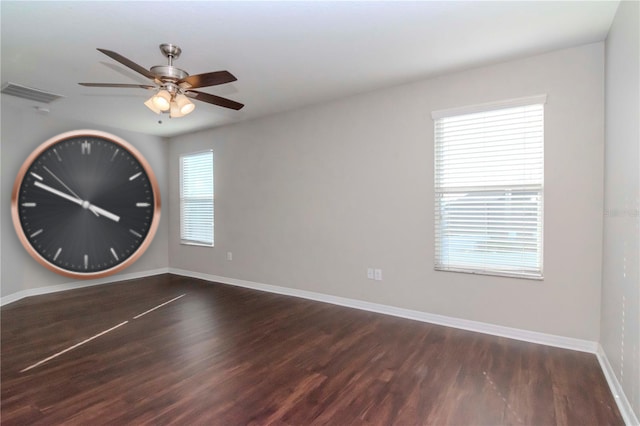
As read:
3.48.52
